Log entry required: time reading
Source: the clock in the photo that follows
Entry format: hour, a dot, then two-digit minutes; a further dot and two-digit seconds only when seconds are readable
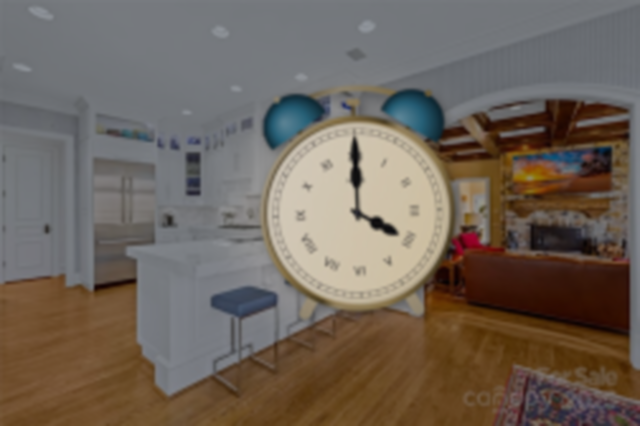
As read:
4.00
